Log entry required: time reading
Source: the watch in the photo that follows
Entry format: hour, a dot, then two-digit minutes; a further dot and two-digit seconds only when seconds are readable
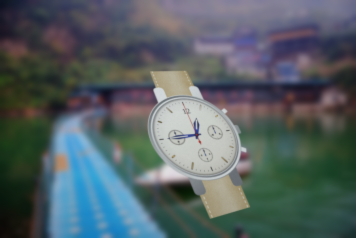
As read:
12.45
